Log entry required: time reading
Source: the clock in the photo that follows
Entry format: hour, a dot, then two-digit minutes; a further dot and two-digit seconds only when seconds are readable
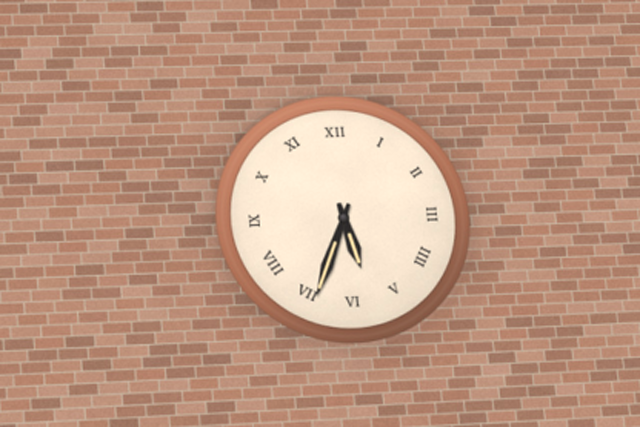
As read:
5.34
